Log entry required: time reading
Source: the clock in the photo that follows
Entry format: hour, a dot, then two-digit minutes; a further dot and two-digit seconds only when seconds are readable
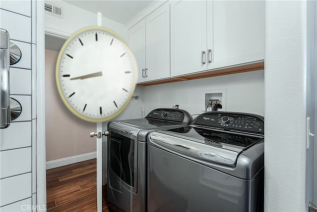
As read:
8.44
